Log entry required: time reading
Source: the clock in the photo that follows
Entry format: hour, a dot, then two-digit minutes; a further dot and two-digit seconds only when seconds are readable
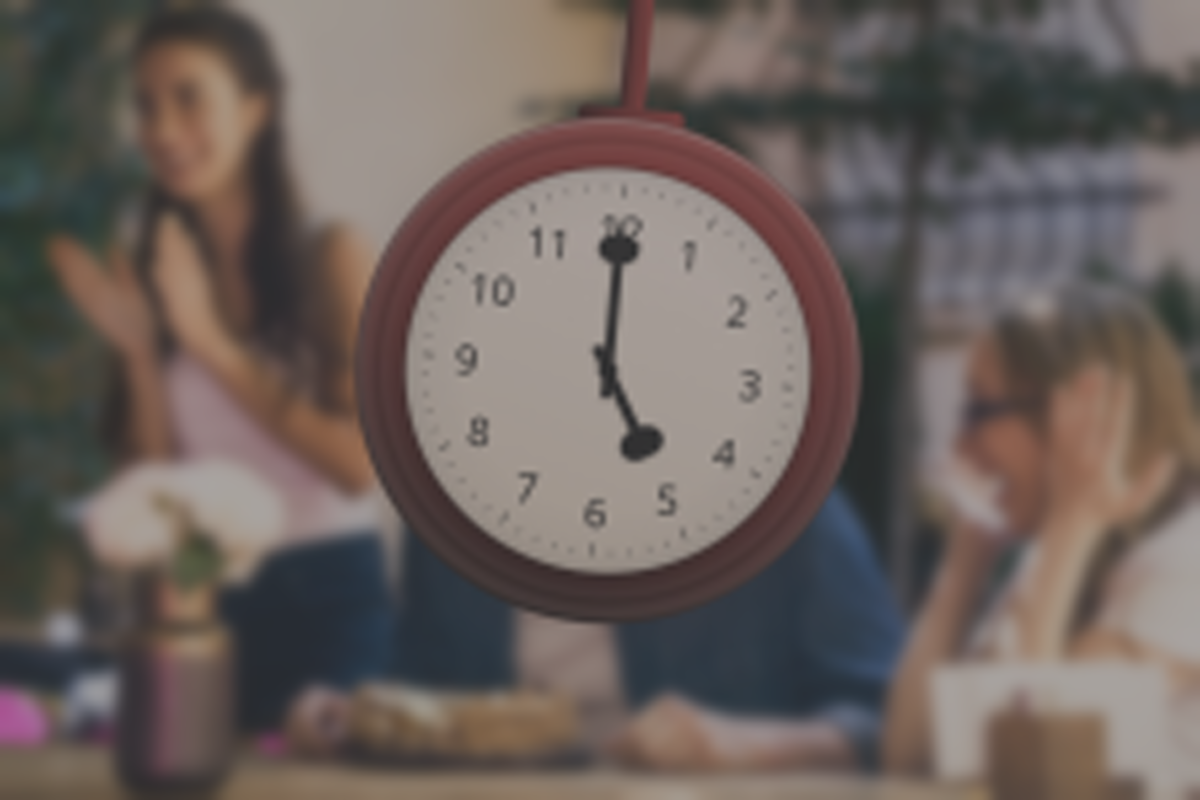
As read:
5.00
